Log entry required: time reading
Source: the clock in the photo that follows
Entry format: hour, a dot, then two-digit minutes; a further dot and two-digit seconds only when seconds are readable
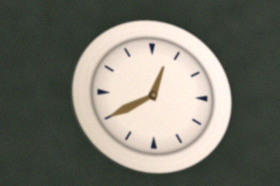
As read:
12.40
